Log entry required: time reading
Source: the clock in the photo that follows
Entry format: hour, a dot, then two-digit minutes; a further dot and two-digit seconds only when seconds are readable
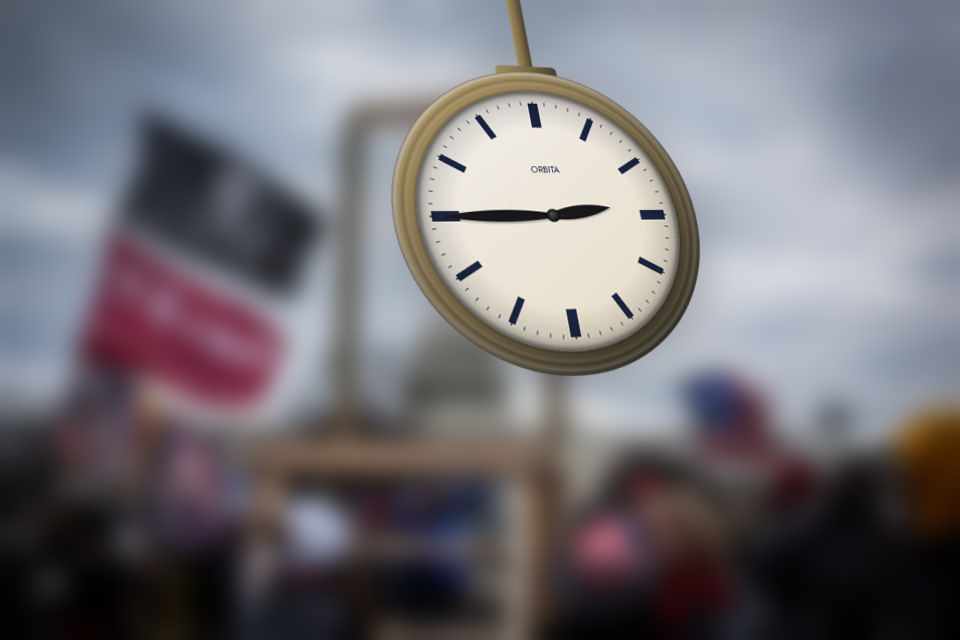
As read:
2.45
